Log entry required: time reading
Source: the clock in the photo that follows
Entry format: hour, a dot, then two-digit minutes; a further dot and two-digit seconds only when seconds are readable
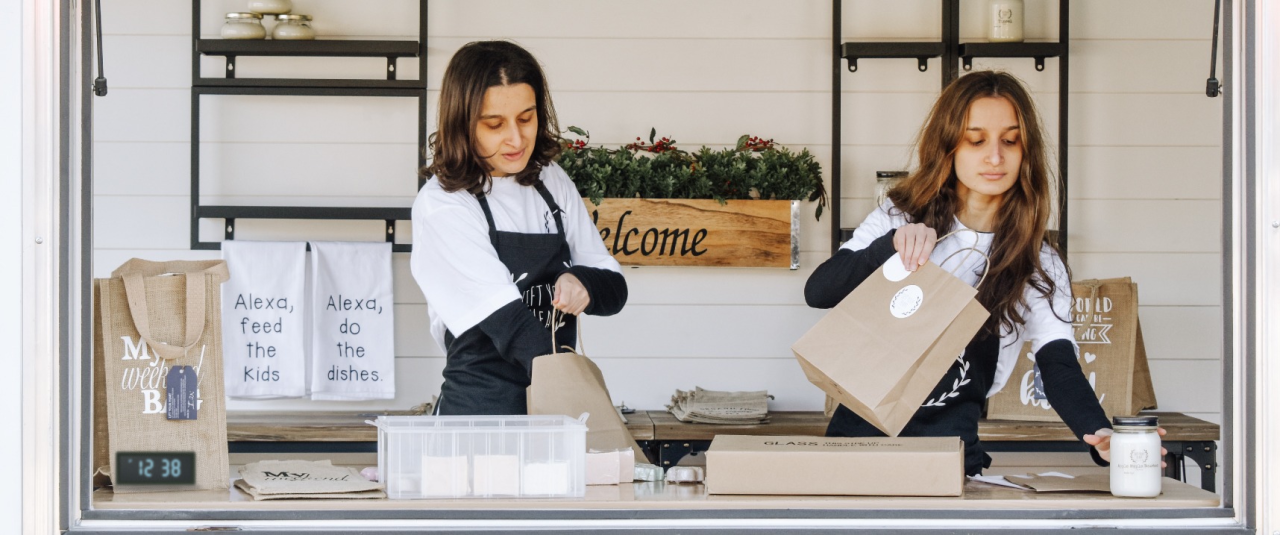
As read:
12.38
